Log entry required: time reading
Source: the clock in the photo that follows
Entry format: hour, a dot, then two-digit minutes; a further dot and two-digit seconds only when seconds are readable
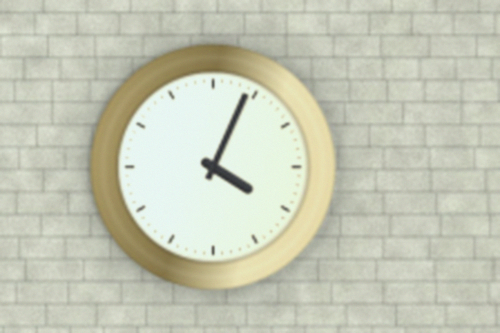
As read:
4.04
